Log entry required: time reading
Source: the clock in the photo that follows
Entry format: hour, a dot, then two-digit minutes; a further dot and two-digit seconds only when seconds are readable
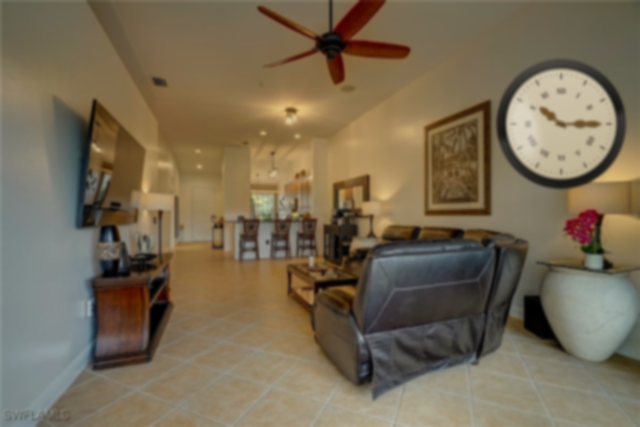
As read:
10.15
